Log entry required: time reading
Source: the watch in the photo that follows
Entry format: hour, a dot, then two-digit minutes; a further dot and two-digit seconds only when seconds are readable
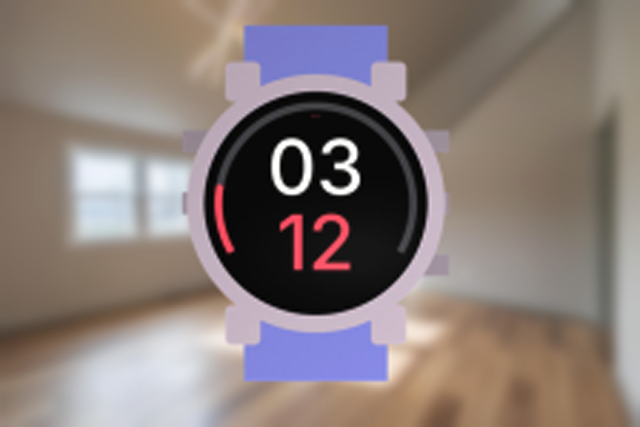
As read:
3.12
